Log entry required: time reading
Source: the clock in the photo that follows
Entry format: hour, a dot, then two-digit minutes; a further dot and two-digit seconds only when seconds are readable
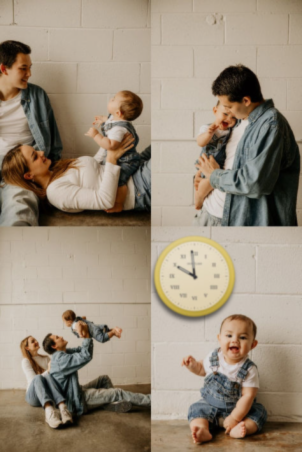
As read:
9.59
